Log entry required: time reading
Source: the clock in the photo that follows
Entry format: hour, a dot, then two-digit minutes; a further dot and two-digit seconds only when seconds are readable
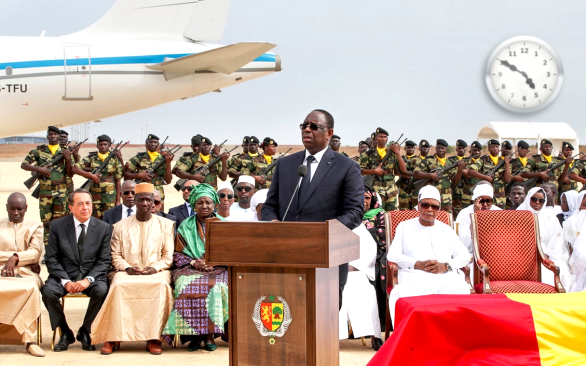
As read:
4.50
